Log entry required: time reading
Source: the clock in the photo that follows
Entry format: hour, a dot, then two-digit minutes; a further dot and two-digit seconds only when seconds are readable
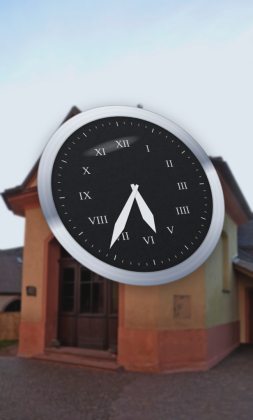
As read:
5.36
